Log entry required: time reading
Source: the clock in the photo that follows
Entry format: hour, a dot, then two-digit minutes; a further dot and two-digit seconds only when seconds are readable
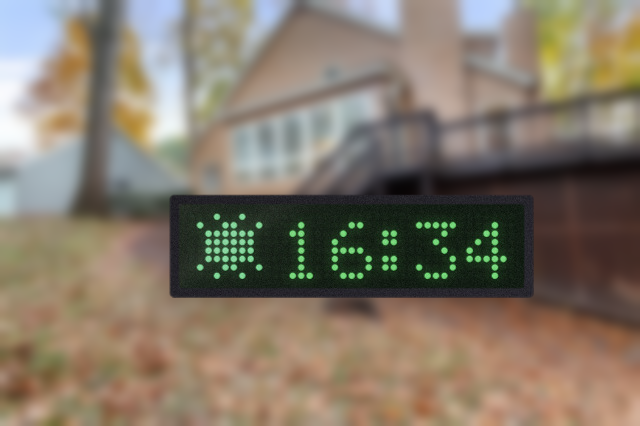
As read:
16.34
